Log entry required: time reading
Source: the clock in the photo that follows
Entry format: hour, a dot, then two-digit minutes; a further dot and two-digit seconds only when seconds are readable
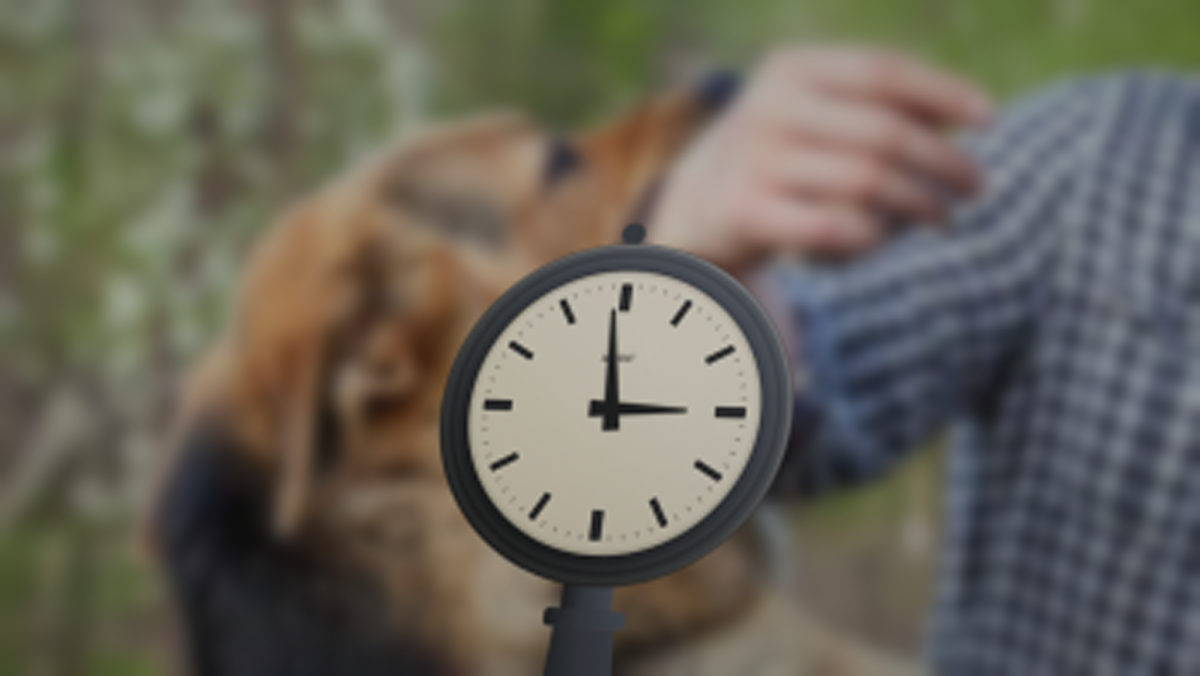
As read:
2.59
